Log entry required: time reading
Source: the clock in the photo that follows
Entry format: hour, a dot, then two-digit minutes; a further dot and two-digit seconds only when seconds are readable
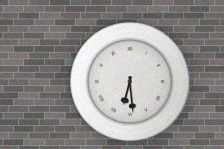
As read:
6.29
